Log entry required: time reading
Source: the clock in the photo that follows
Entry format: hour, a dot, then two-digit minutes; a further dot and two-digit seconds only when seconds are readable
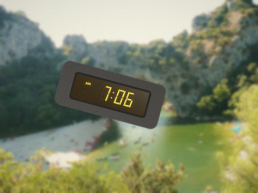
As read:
7.06
